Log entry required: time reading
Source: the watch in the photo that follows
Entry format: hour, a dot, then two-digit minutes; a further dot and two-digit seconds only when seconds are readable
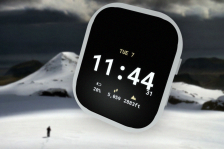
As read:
11.44
